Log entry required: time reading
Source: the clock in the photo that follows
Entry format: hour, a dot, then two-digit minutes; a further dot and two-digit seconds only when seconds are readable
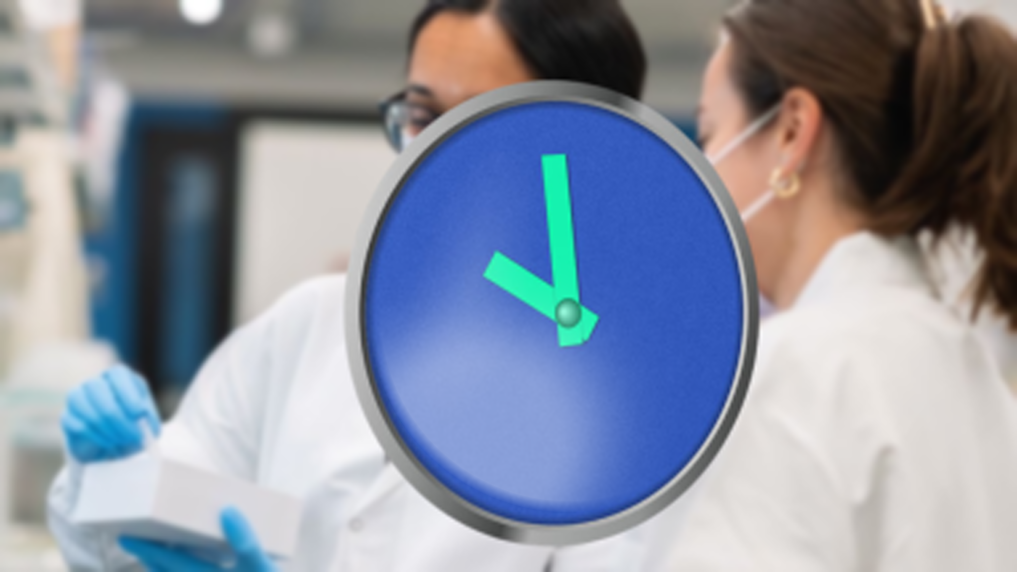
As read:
9.59
